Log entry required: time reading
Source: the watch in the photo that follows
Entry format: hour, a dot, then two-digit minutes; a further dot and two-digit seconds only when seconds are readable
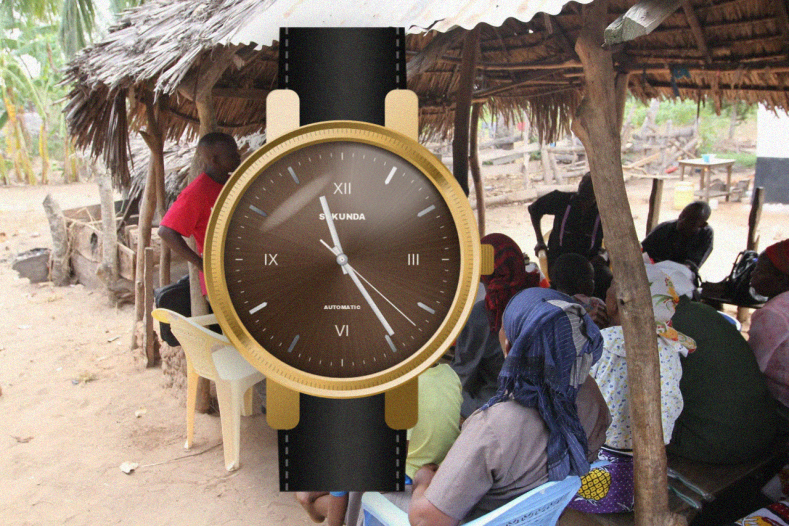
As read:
11.24.22
